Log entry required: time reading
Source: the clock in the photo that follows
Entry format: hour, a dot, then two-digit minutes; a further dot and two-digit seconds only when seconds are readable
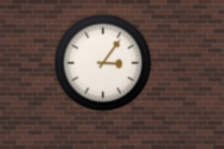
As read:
3.06
